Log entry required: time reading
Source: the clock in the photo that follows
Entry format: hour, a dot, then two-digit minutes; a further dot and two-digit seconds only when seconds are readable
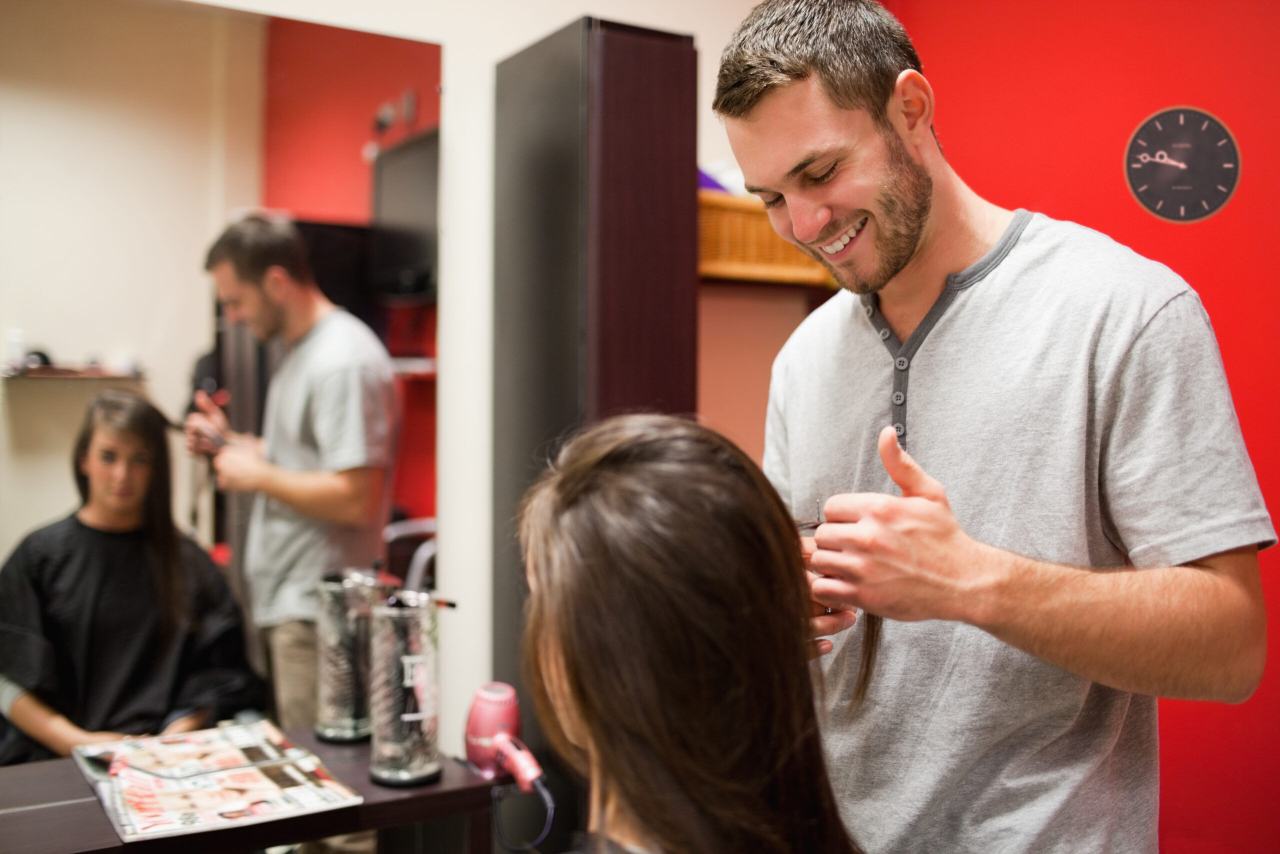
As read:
9.47
